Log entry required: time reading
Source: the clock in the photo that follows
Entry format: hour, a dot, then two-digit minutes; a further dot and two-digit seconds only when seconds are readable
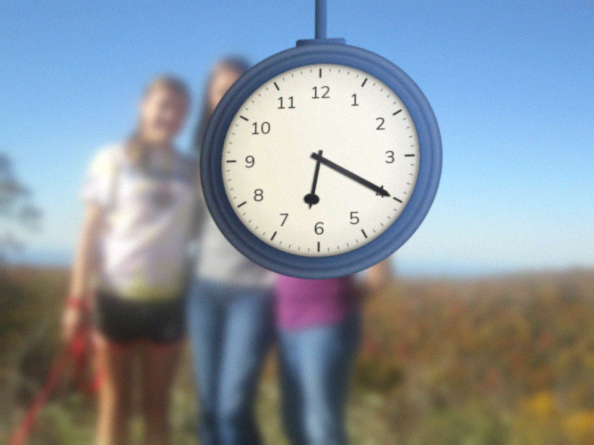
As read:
6.20
